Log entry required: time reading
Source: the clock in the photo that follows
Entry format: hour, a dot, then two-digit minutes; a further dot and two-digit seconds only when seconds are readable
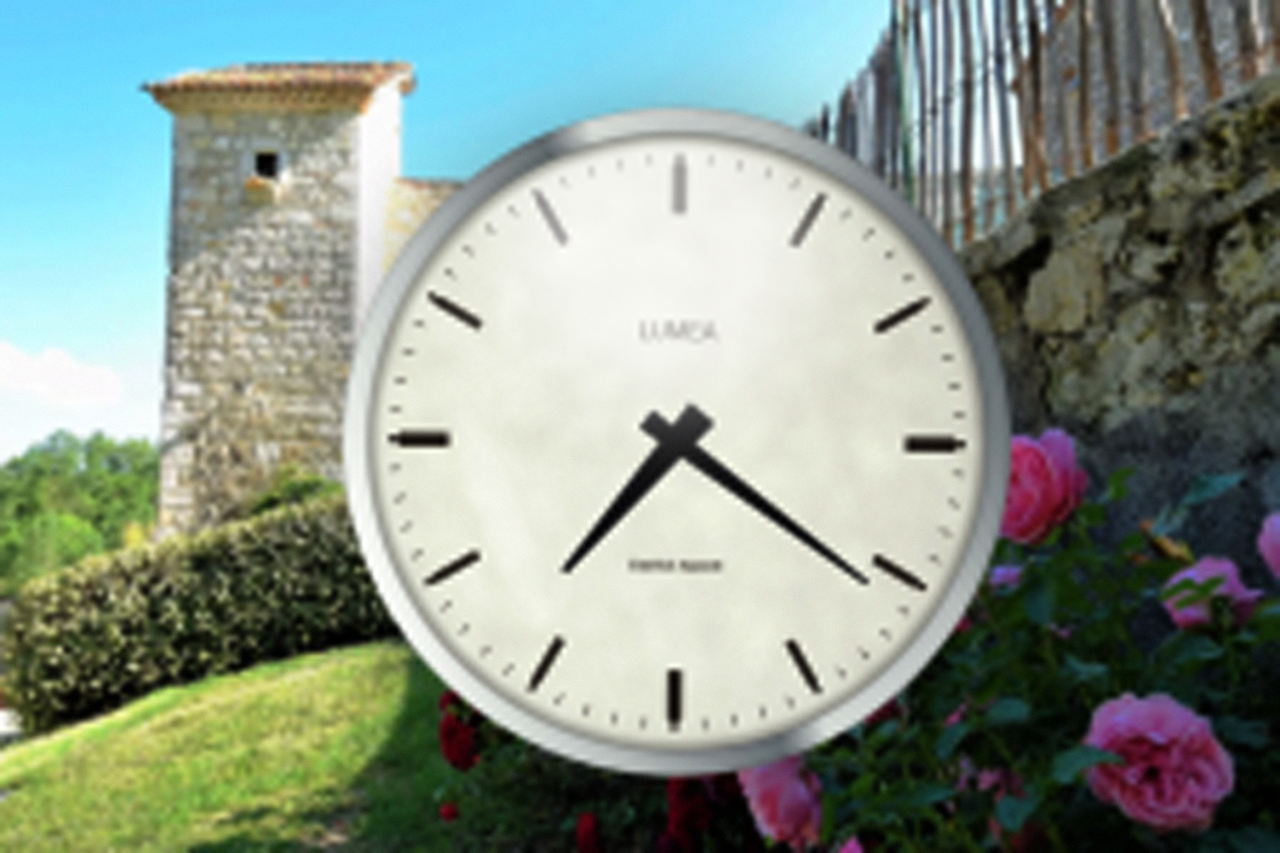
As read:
7.21
